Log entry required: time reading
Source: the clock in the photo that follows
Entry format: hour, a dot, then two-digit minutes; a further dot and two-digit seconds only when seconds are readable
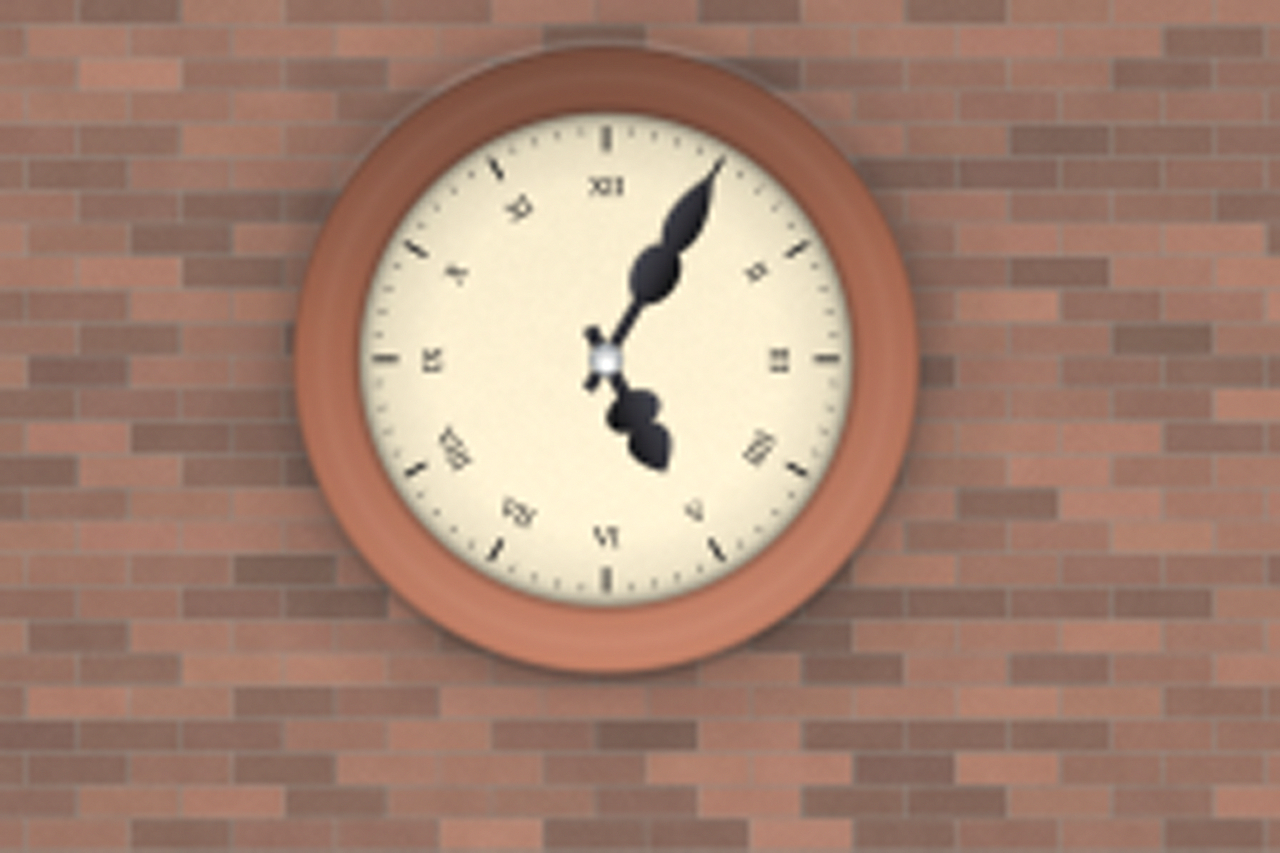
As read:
5.05
